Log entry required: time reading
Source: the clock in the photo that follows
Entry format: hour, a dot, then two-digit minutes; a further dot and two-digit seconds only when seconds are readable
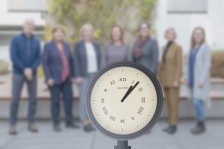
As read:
1.07
